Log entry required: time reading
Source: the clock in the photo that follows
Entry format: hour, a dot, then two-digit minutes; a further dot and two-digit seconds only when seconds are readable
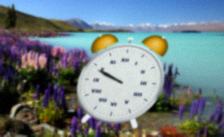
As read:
9.49
